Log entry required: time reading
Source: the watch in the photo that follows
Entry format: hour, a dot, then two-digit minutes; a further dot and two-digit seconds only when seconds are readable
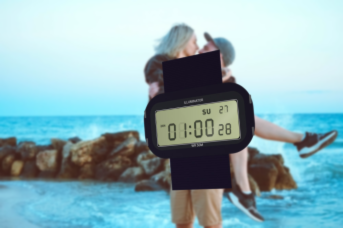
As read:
1.00.28
